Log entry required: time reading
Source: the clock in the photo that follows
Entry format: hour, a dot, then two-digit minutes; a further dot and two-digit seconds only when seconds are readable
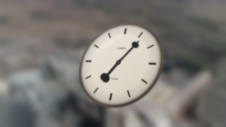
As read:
7.06
